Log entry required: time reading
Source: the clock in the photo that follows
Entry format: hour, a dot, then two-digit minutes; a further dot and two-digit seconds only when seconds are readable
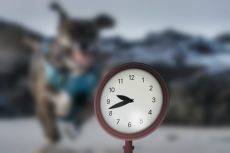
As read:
9.42
